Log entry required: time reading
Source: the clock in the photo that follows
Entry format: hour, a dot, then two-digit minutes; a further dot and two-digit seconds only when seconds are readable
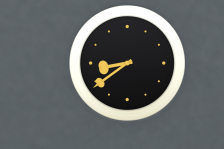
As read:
8.39
